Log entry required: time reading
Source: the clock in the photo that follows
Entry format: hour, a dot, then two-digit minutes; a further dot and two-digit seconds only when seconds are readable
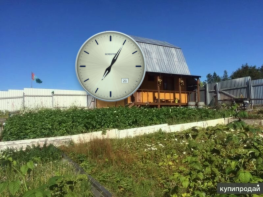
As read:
7.05
